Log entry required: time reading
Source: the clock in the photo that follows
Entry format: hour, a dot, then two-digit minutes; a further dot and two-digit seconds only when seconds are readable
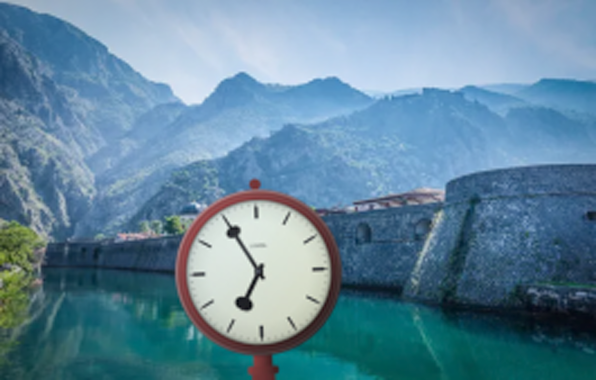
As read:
6.55
